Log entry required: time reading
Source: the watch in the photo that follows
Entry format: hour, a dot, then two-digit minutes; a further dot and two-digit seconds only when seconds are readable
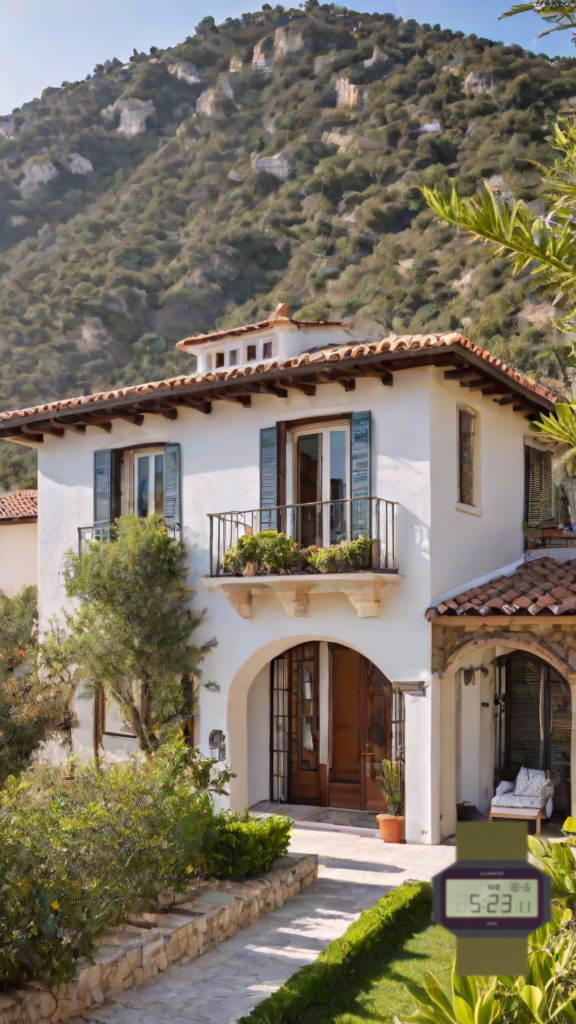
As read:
5.23.11
